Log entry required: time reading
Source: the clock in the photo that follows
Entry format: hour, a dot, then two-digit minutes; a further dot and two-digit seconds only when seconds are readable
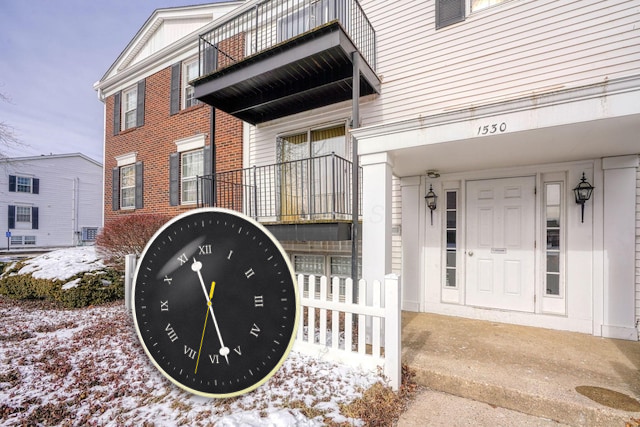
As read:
11.27.33
